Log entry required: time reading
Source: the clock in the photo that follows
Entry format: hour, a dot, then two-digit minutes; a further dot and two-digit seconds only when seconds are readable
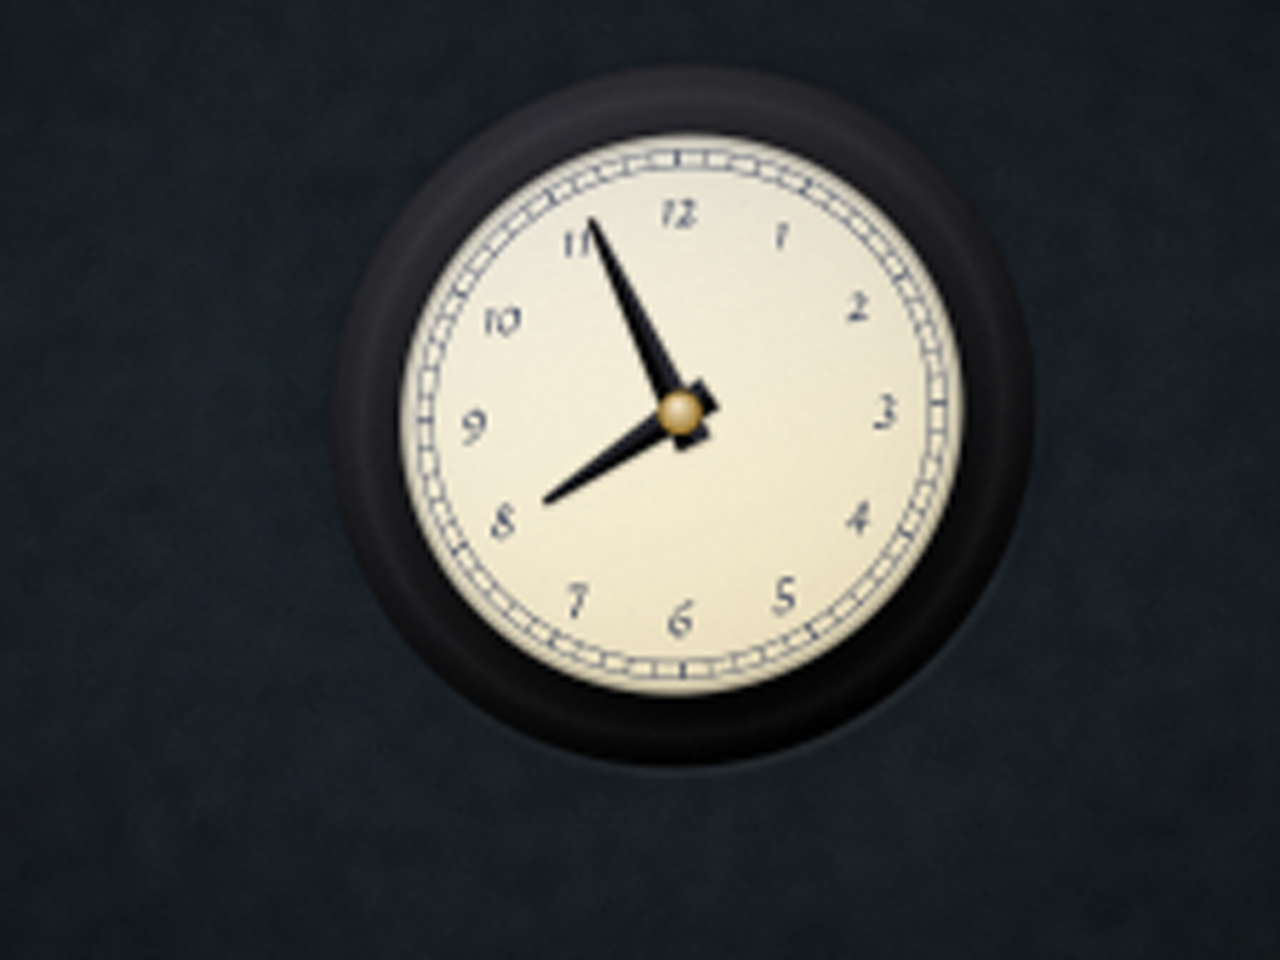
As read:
7.56
